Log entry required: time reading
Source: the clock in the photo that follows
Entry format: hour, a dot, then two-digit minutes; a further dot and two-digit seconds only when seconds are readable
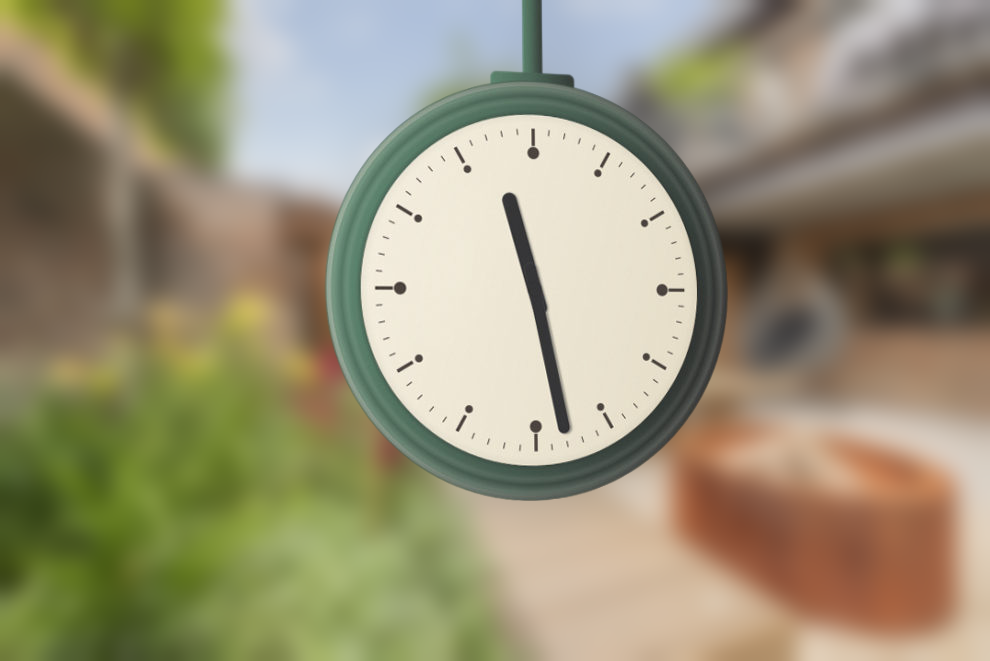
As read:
11.28
